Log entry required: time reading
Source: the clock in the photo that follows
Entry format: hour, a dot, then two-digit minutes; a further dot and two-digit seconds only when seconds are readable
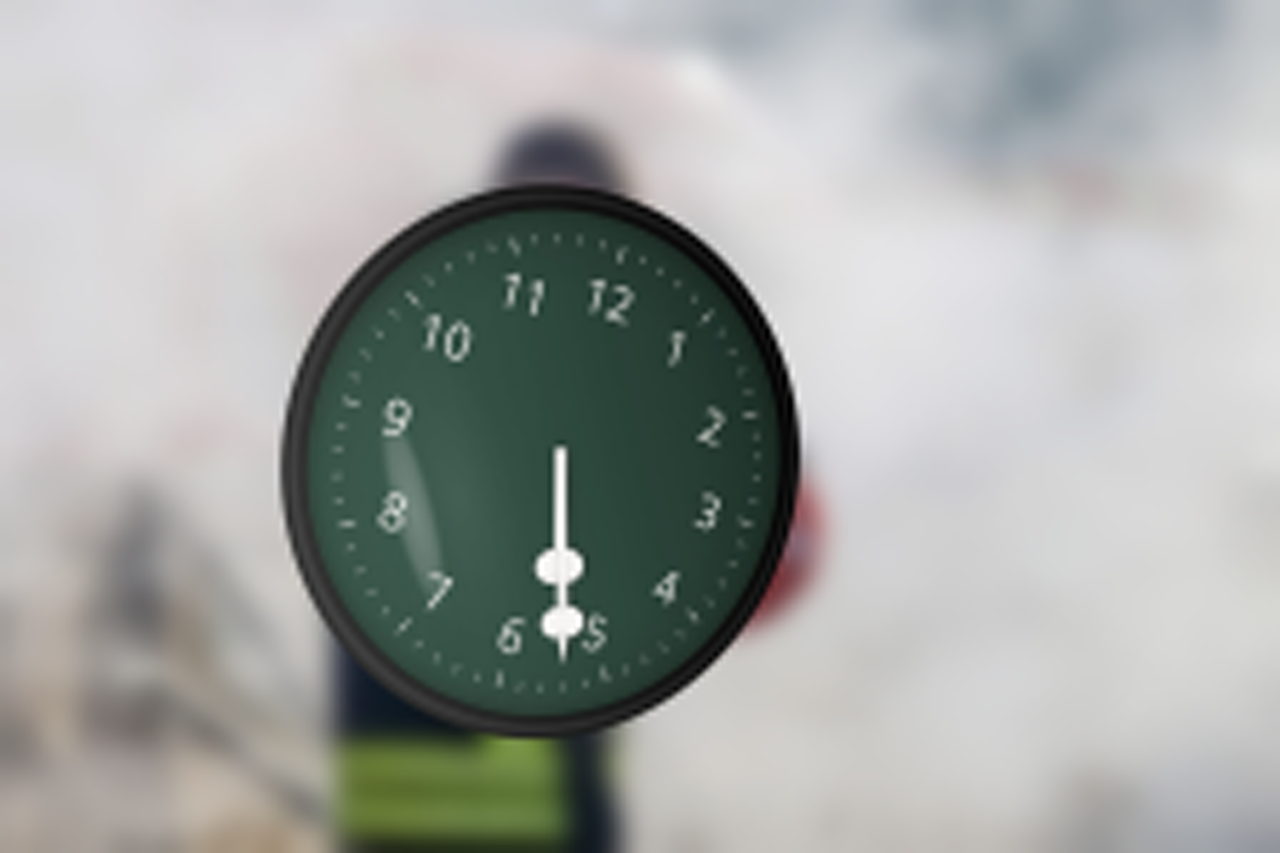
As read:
5.27
